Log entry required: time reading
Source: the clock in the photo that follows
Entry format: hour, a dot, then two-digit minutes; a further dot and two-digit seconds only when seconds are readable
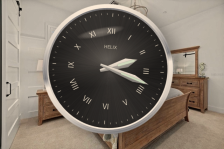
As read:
2.18
